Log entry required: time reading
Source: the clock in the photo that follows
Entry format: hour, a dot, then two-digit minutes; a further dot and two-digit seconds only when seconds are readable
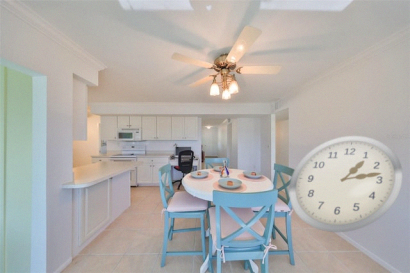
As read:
1.13
